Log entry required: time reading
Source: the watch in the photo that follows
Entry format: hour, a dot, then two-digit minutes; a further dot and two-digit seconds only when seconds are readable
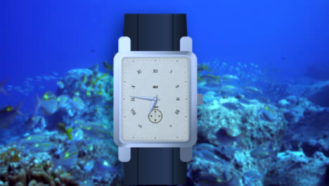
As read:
6.46
